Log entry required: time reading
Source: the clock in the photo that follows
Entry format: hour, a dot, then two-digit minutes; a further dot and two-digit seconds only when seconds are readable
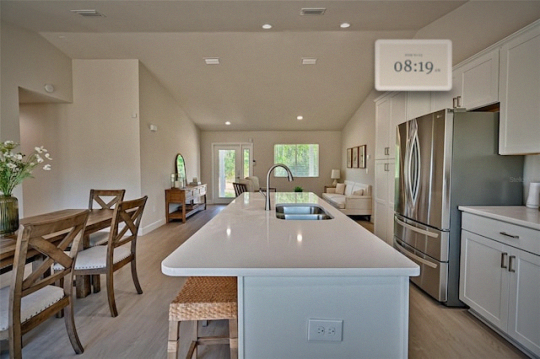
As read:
8.19
